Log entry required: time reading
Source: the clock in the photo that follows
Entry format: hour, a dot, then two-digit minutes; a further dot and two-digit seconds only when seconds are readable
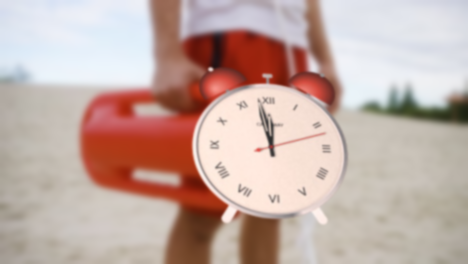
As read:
11.58.12
